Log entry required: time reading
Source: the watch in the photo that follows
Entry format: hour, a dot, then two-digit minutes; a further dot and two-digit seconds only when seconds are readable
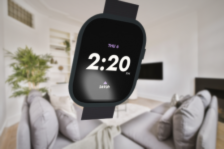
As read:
2.20
